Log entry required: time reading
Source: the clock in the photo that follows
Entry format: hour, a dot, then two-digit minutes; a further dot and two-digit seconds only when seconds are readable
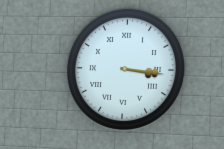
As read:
3.16
